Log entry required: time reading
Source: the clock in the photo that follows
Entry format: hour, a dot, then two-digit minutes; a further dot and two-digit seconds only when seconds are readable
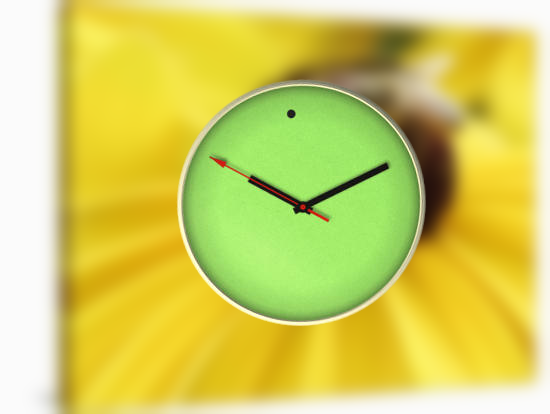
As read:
10.11.51
